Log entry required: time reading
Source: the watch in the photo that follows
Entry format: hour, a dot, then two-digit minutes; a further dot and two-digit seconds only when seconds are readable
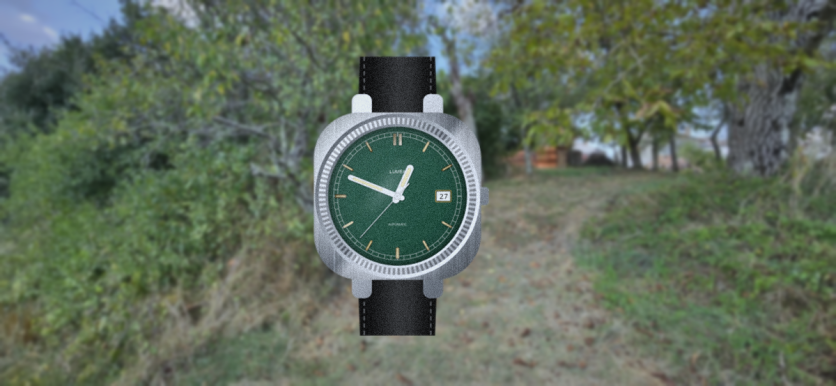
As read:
12.48.37
